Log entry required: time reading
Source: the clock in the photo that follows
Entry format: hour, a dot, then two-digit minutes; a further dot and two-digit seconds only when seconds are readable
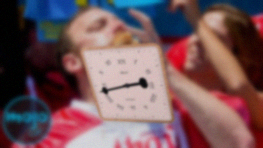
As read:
2.43
